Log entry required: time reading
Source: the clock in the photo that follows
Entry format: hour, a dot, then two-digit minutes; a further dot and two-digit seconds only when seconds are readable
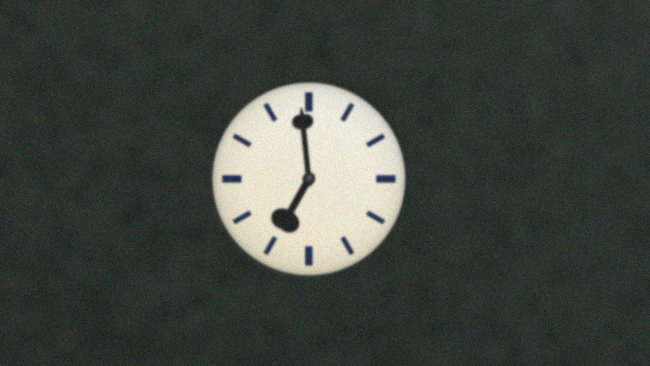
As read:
6.59
